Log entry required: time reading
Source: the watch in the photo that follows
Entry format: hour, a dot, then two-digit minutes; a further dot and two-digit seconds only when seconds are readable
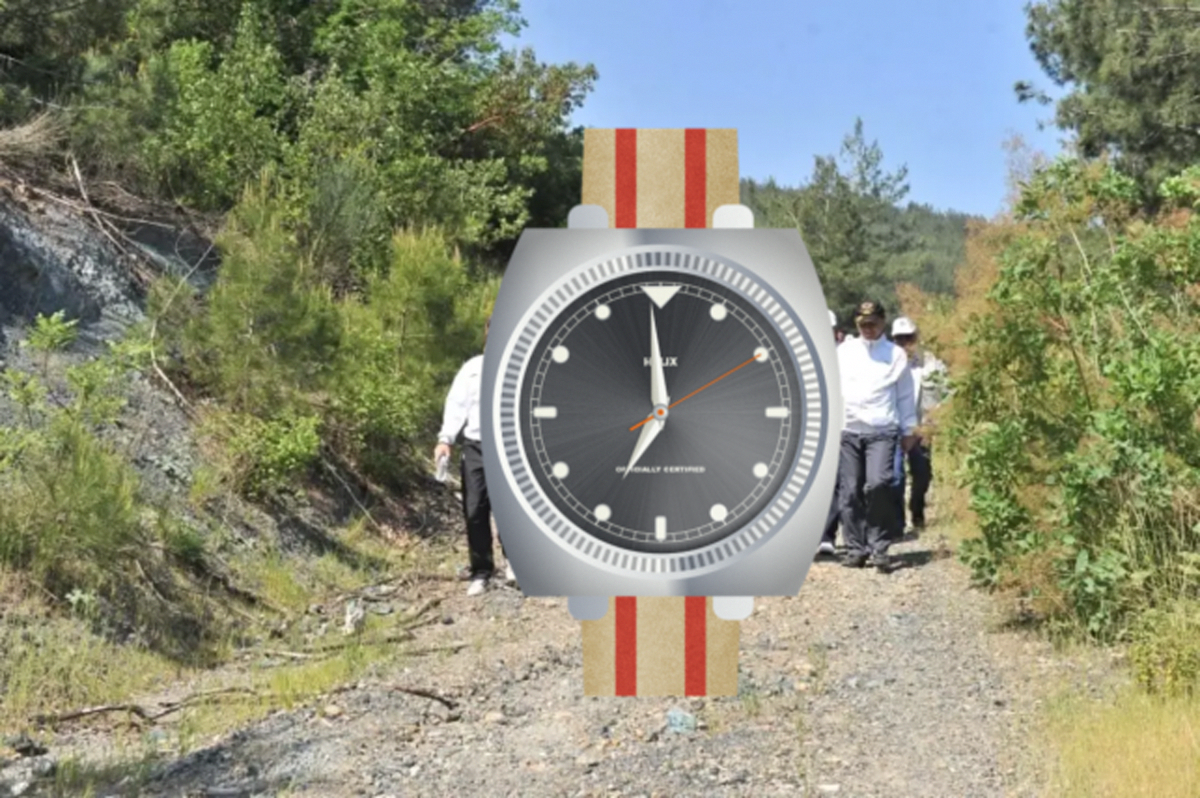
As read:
6.59.10
